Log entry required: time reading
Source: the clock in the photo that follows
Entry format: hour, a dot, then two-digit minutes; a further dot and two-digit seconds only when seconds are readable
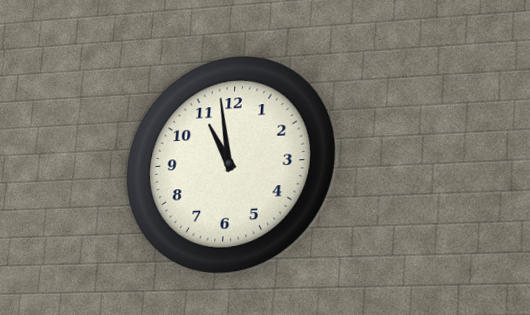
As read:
10.58
